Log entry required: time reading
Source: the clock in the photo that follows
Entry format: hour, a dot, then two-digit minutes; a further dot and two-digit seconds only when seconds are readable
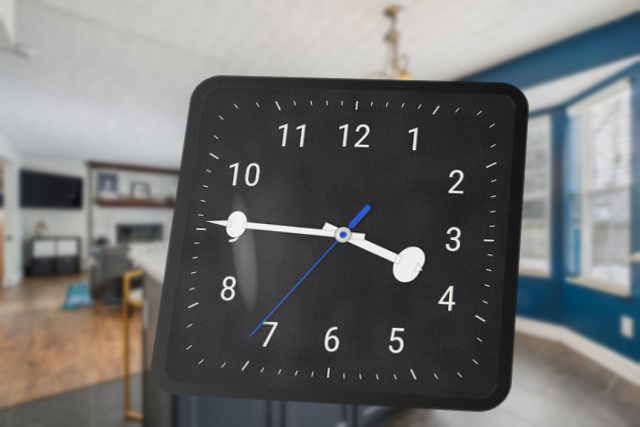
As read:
3.45.36
